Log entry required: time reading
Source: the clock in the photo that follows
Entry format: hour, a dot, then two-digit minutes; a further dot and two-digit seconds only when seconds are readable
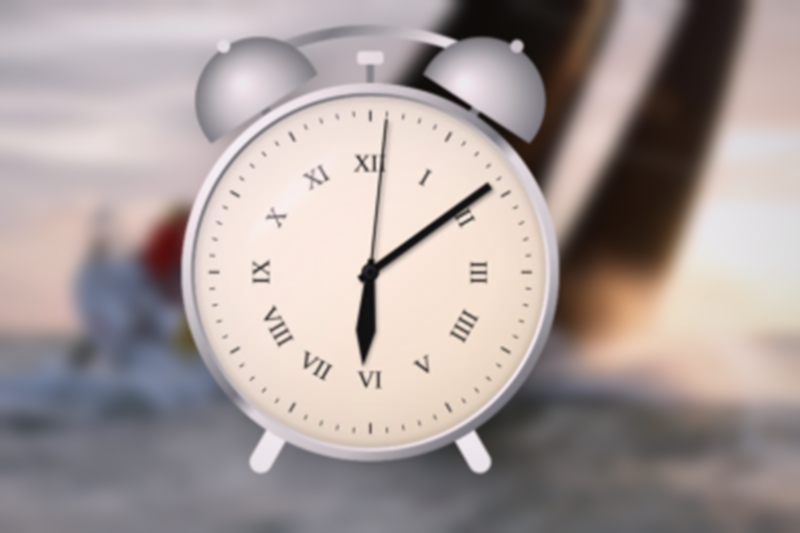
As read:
6.09.01
